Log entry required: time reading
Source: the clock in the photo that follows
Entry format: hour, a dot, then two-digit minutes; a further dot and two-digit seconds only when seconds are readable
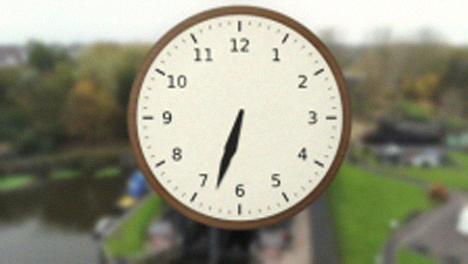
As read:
6.33
